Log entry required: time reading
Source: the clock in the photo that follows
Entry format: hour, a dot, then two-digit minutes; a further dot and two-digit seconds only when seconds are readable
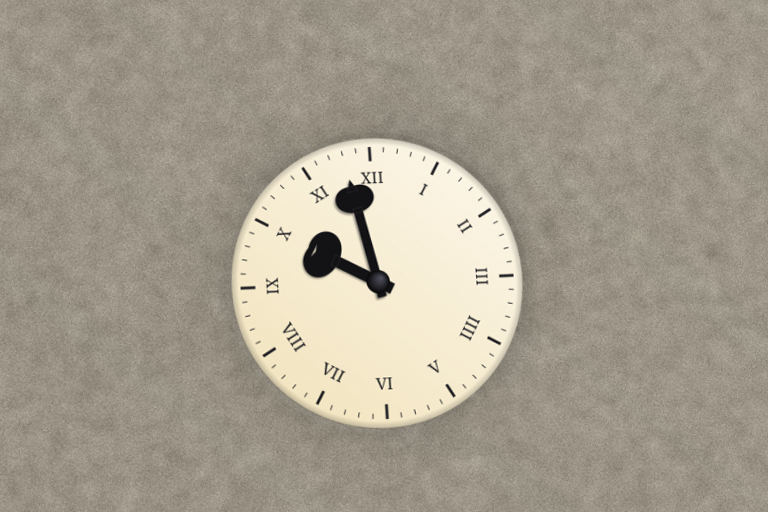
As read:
9.58
